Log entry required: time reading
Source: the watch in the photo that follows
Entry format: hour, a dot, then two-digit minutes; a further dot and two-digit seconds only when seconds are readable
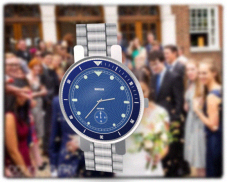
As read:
2.37
